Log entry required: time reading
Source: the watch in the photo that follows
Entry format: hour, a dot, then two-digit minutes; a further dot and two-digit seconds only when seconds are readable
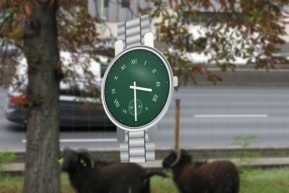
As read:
3.30
